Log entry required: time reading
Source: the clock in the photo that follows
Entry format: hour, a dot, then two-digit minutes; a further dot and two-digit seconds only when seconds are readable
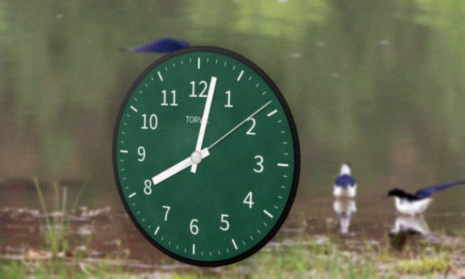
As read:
8.02.09
